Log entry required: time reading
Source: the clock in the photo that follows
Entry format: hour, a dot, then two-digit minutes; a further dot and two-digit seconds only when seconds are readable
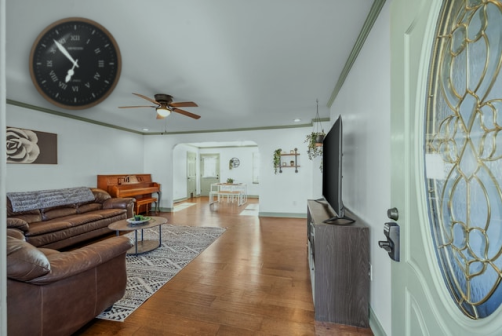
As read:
6.53
